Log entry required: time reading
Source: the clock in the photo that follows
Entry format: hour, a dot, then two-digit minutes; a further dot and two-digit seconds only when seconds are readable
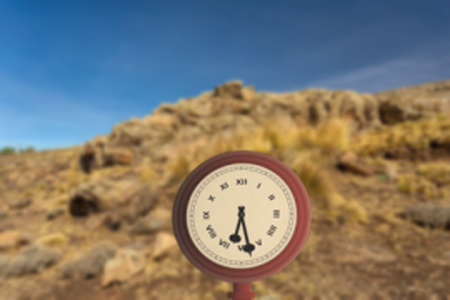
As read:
6.28
